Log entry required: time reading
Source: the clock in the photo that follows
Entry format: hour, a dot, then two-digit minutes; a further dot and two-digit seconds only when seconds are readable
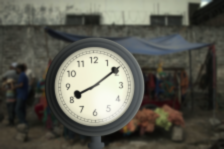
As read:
8.09
